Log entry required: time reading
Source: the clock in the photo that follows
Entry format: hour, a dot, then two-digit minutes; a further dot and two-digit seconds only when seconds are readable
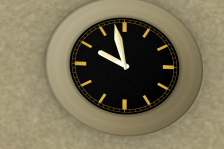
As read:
9.58
